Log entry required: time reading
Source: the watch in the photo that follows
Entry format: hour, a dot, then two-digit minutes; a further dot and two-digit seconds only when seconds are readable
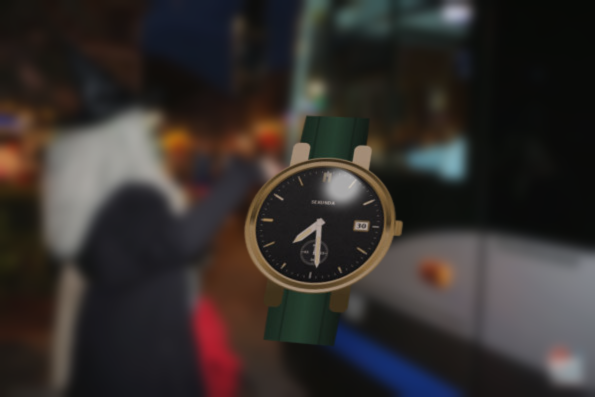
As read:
7.29
